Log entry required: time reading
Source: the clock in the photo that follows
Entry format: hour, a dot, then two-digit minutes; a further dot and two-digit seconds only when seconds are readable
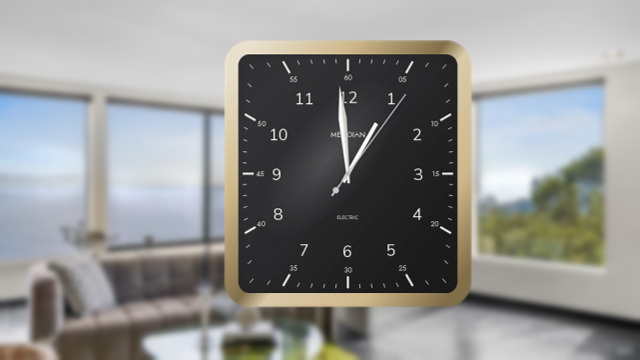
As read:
12.59.06
